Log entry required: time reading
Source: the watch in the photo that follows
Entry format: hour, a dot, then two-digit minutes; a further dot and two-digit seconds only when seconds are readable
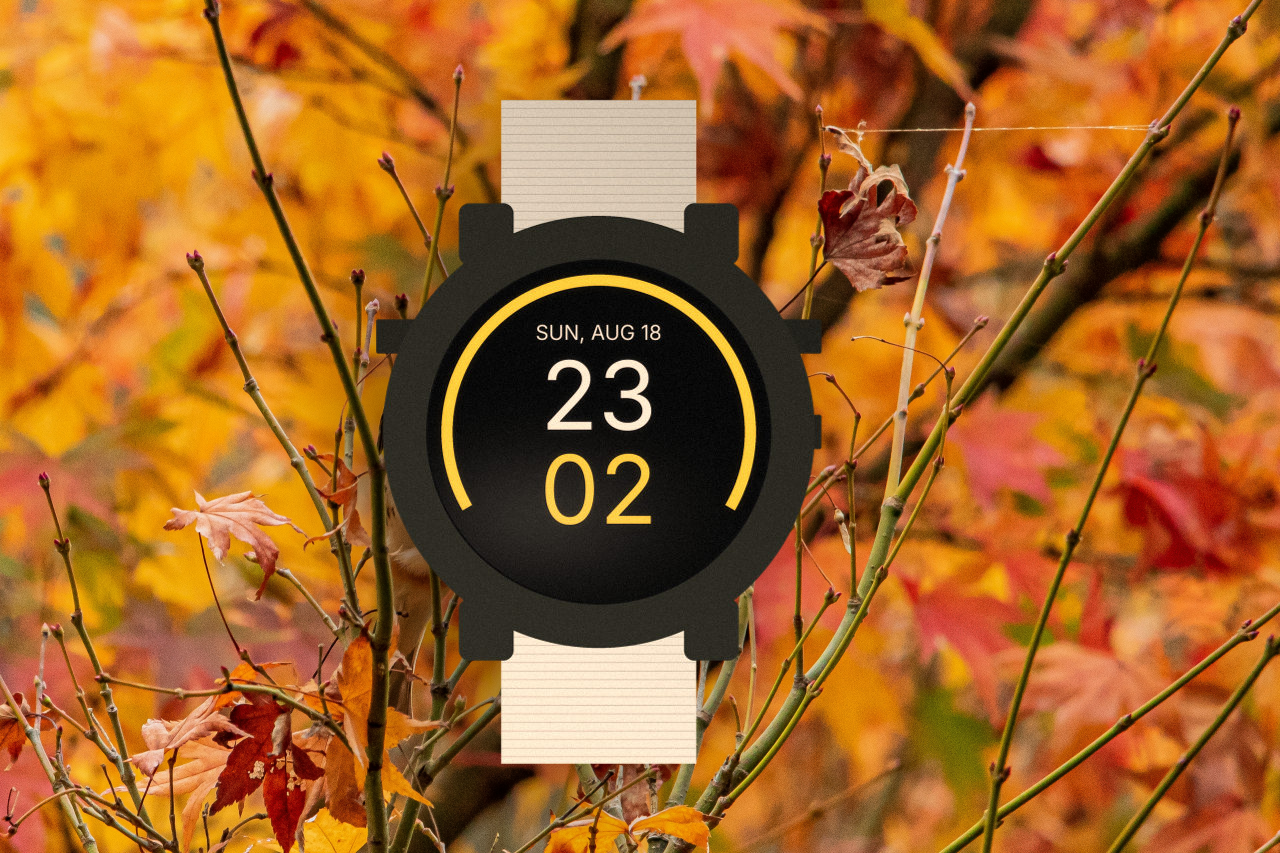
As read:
23.02
